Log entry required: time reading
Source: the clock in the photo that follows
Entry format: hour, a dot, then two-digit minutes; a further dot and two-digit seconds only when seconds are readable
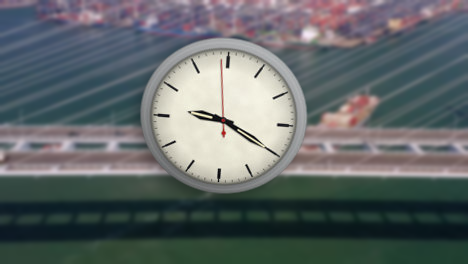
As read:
9.19.59
